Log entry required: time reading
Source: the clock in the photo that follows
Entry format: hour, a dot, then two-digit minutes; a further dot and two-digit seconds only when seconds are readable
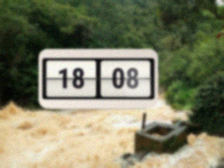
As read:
18.08
